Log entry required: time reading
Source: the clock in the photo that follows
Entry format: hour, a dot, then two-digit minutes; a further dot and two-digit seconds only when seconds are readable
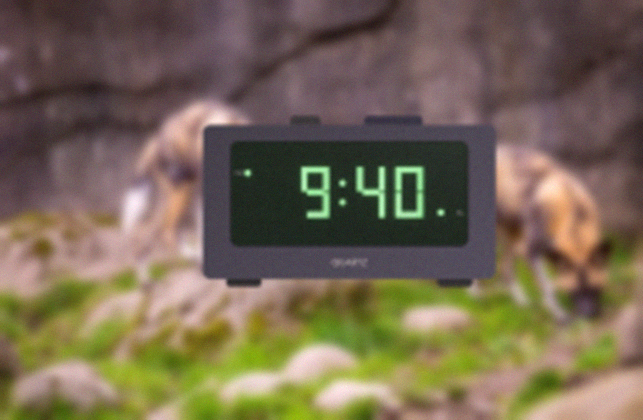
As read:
9.40
